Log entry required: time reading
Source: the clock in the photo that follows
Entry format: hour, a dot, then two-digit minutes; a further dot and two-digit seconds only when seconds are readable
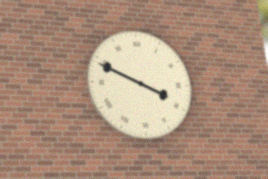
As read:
3.49
